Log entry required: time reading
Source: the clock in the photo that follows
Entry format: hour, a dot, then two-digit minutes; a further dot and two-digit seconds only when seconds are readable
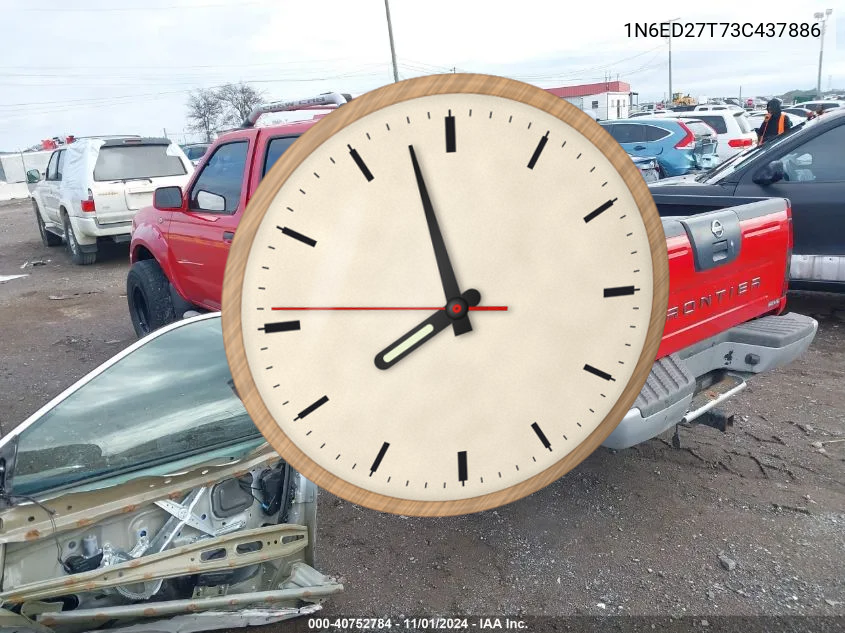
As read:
7.57.46
